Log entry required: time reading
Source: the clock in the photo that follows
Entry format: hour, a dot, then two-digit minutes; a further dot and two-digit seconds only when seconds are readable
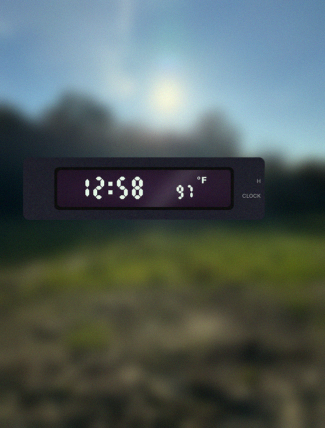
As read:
12.58
